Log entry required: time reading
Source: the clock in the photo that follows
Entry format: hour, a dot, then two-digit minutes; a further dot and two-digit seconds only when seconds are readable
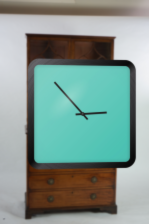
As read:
2.53
